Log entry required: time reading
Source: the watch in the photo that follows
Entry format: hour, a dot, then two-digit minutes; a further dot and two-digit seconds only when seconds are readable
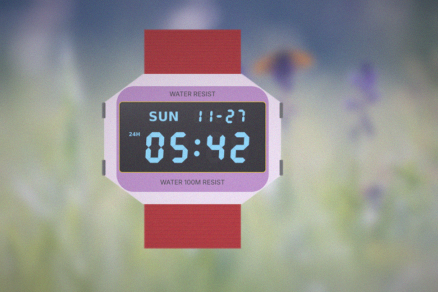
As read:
5.42
